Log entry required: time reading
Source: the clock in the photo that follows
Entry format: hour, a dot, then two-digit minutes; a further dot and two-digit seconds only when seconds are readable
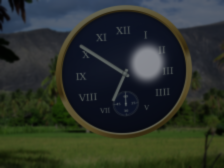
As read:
6.51
